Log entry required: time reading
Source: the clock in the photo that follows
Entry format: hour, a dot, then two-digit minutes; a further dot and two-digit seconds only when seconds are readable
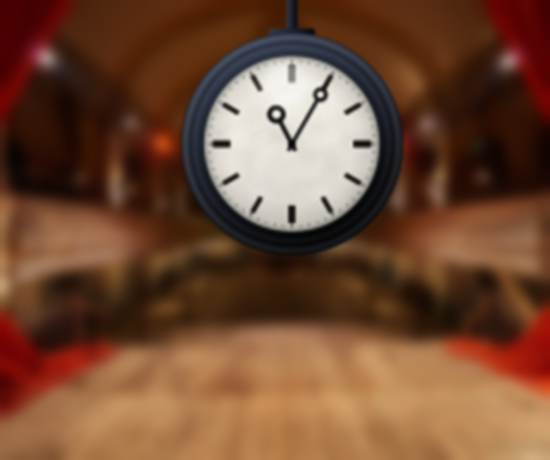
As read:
11.05
